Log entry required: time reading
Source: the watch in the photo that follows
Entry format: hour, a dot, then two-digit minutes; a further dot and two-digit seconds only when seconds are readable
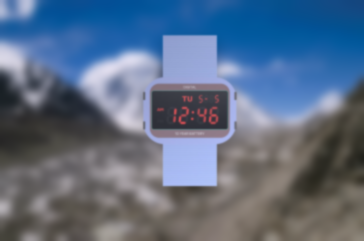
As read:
12.46
